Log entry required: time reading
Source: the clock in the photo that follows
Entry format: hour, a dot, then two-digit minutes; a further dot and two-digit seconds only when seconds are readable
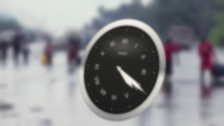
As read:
4.20
